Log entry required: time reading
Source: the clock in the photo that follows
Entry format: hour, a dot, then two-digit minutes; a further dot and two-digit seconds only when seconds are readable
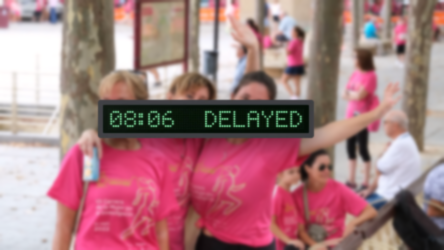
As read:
8.06
